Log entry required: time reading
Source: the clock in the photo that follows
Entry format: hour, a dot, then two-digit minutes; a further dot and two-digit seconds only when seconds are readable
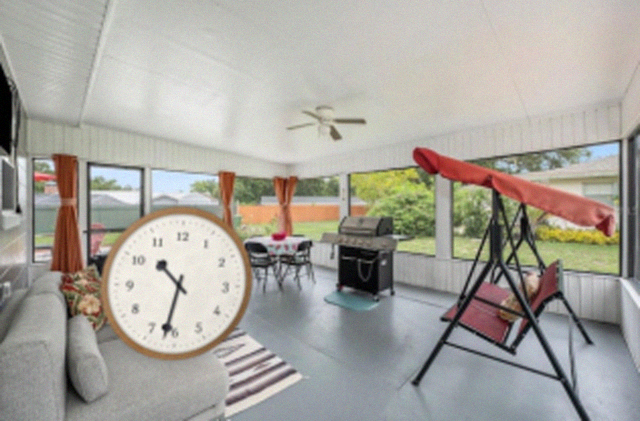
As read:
10.32
